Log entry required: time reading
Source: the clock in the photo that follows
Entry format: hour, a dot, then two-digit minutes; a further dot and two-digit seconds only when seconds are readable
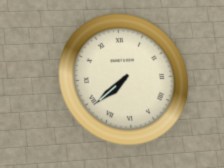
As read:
7.39
